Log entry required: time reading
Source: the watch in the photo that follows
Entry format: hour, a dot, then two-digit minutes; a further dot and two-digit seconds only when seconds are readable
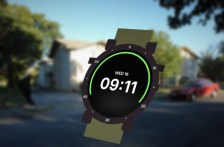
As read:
9.11
